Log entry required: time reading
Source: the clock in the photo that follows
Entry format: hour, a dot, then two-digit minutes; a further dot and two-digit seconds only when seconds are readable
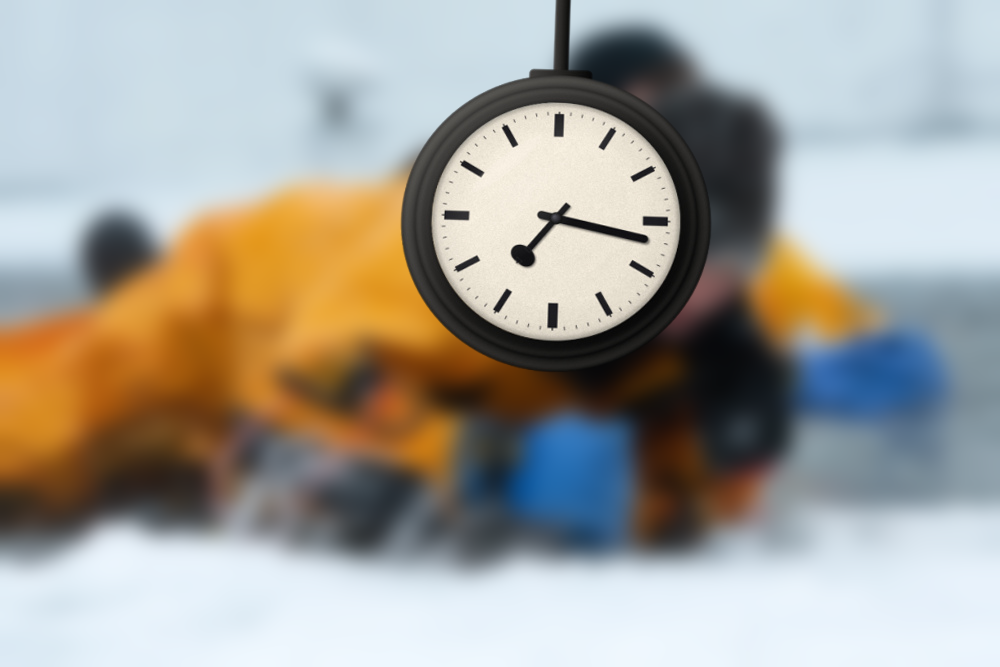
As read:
7.17
